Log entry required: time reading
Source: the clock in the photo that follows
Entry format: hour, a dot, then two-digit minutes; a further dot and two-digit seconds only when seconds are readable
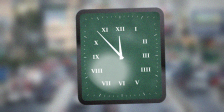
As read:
11.53
